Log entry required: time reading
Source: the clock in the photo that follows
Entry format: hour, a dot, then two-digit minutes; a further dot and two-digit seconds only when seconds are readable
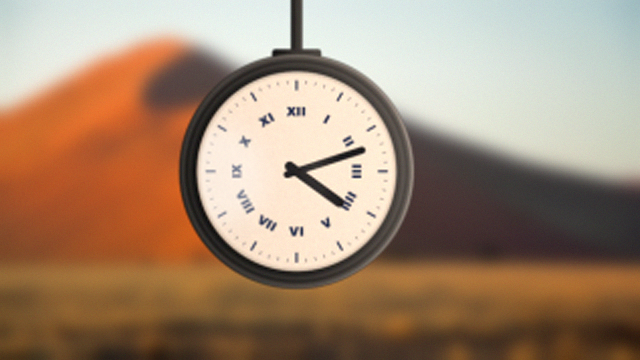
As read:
4.12
